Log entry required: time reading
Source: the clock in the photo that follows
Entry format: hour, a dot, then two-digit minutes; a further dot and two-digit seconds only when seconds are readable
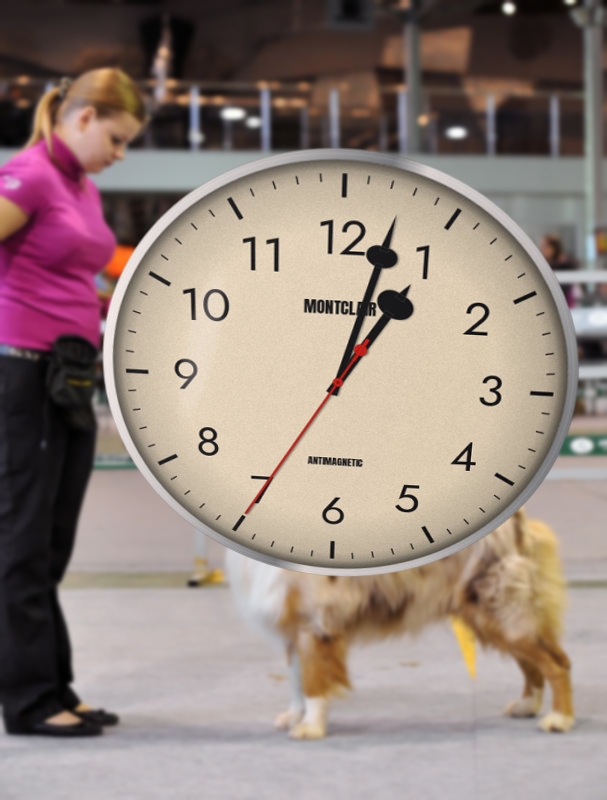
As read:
1.02.35
